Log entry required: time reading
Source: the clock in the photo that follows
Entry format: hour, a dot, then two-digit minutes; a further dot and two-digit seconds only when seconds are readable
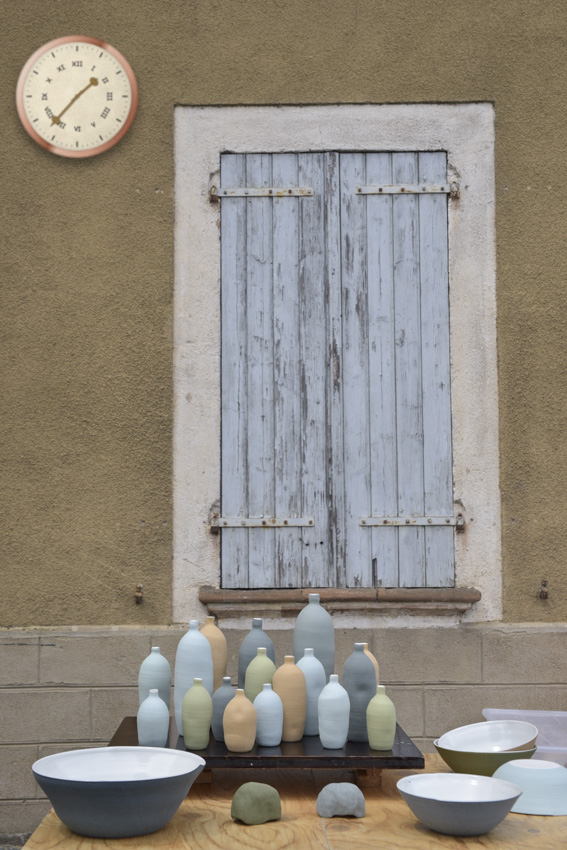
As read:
1.37
